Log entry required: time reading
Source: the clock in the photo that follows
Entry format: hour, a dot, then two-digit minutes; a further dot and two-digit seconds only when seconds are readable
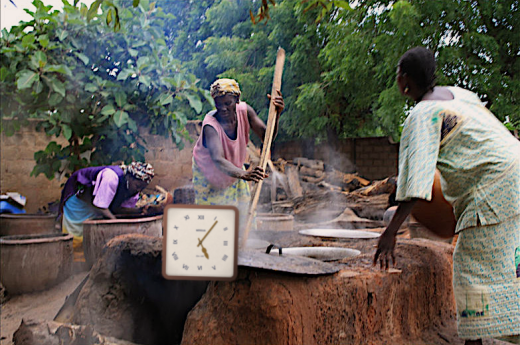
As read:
5.06
